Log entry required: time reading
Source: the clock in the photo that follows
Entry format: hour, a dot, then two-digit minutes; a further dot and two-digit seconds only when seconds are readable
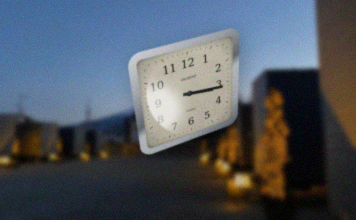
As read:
3.16
